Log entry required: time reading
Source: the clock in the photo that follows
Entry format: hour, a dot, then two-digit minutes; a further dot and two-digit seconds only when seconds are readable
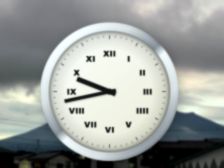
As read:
9.43
